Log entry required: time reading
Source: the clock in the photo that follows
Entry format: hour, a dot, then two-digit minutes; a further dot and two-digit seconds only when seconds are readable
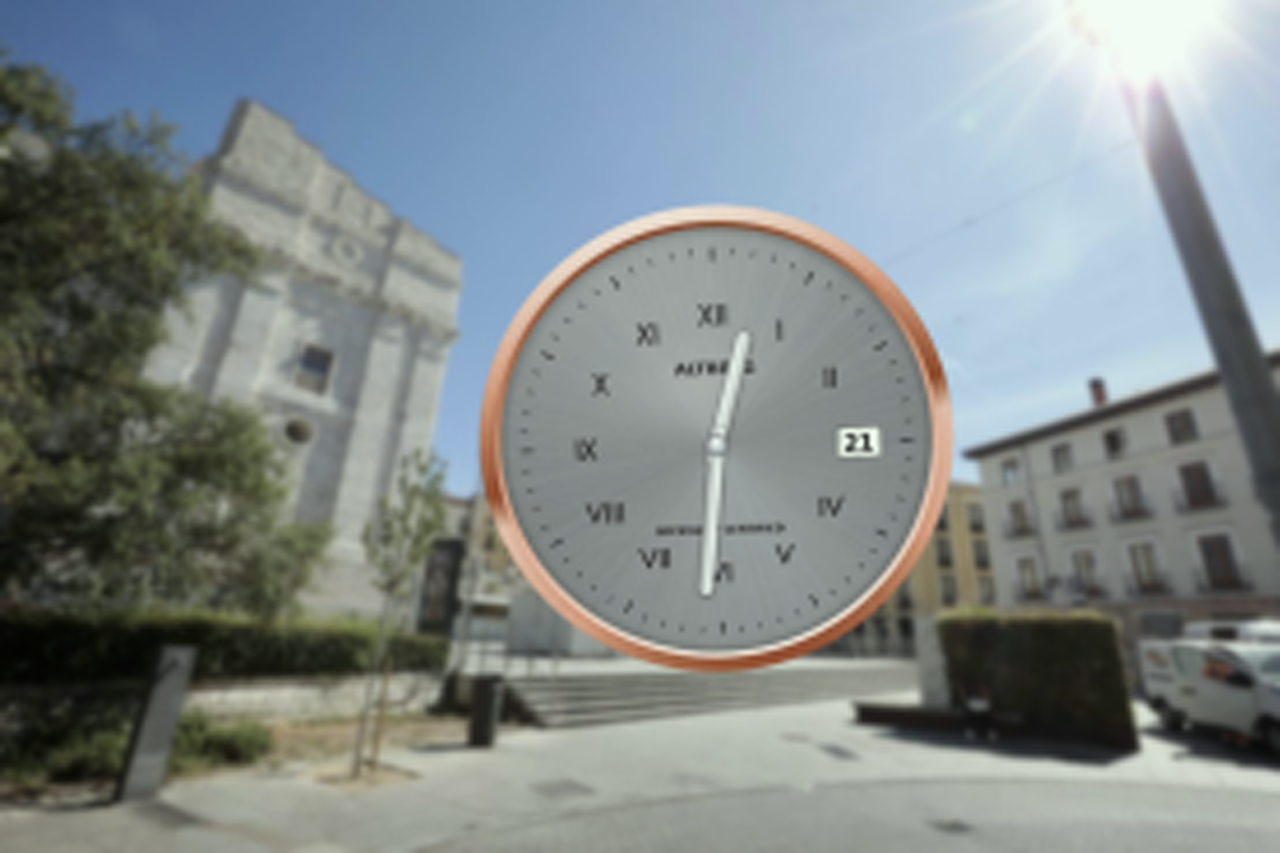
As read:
12.31
